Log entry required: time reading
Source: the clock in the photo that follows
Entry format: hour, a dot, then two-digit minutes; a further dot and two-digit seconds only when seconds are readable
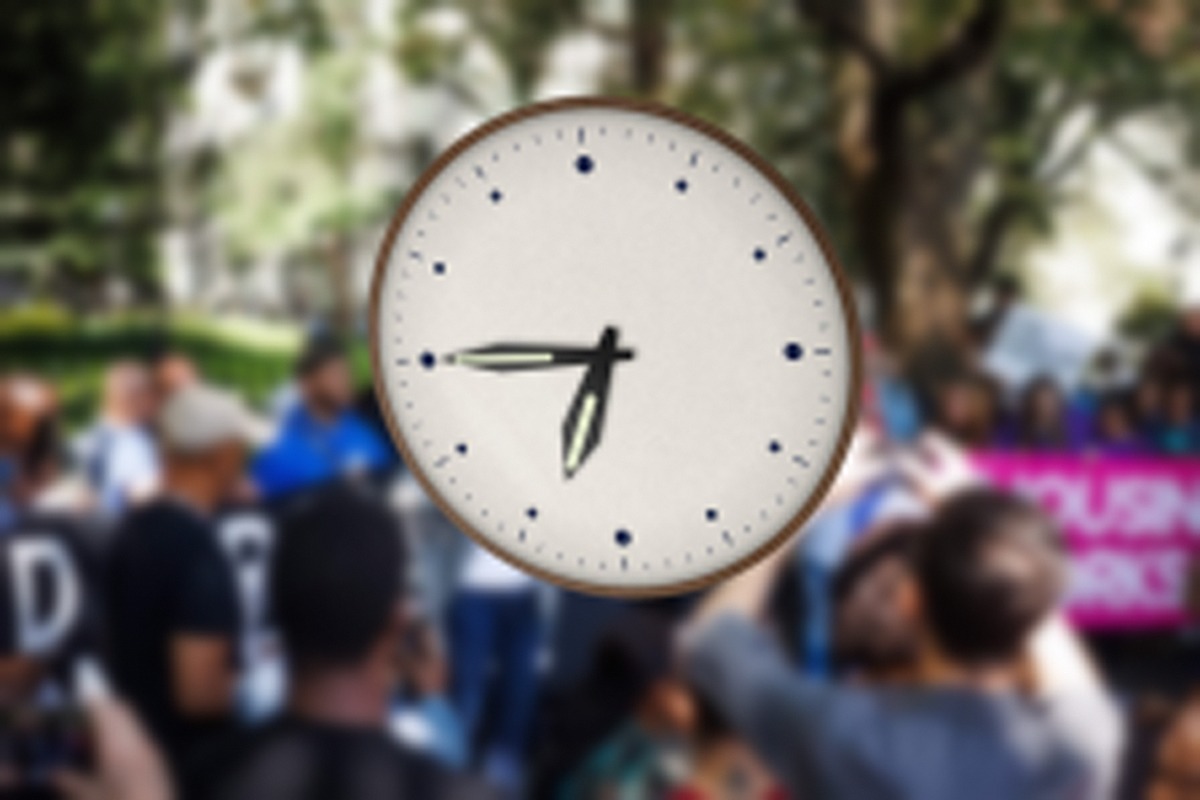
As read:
6.45
